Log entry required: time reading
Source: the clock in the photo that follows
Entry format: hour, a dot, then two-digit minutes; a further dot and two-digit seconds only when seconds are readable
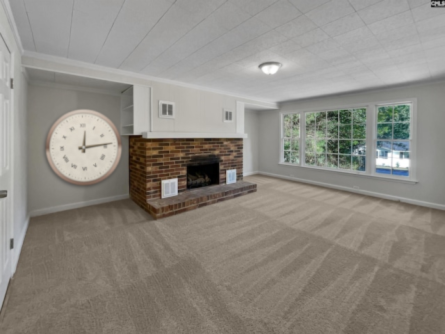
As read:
12.14
